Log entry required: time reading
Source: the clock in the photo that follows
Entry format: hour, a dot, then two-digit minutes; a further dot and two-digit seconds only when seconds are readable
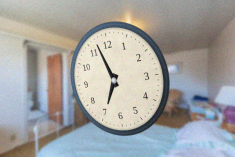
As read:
6.57
